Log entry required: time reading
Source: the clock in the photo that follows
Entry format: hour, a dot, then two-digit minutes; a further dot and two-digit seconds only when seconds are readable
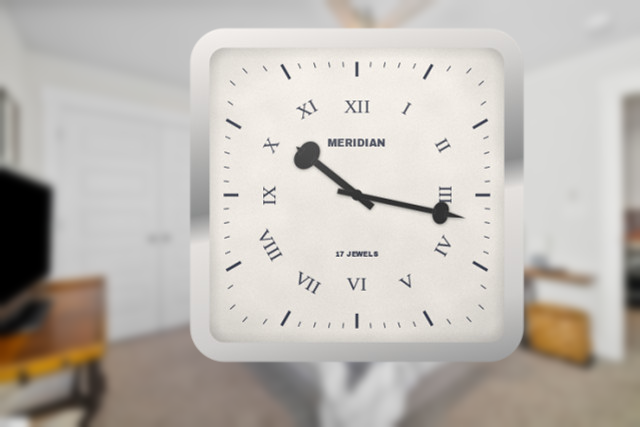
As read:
10.17
